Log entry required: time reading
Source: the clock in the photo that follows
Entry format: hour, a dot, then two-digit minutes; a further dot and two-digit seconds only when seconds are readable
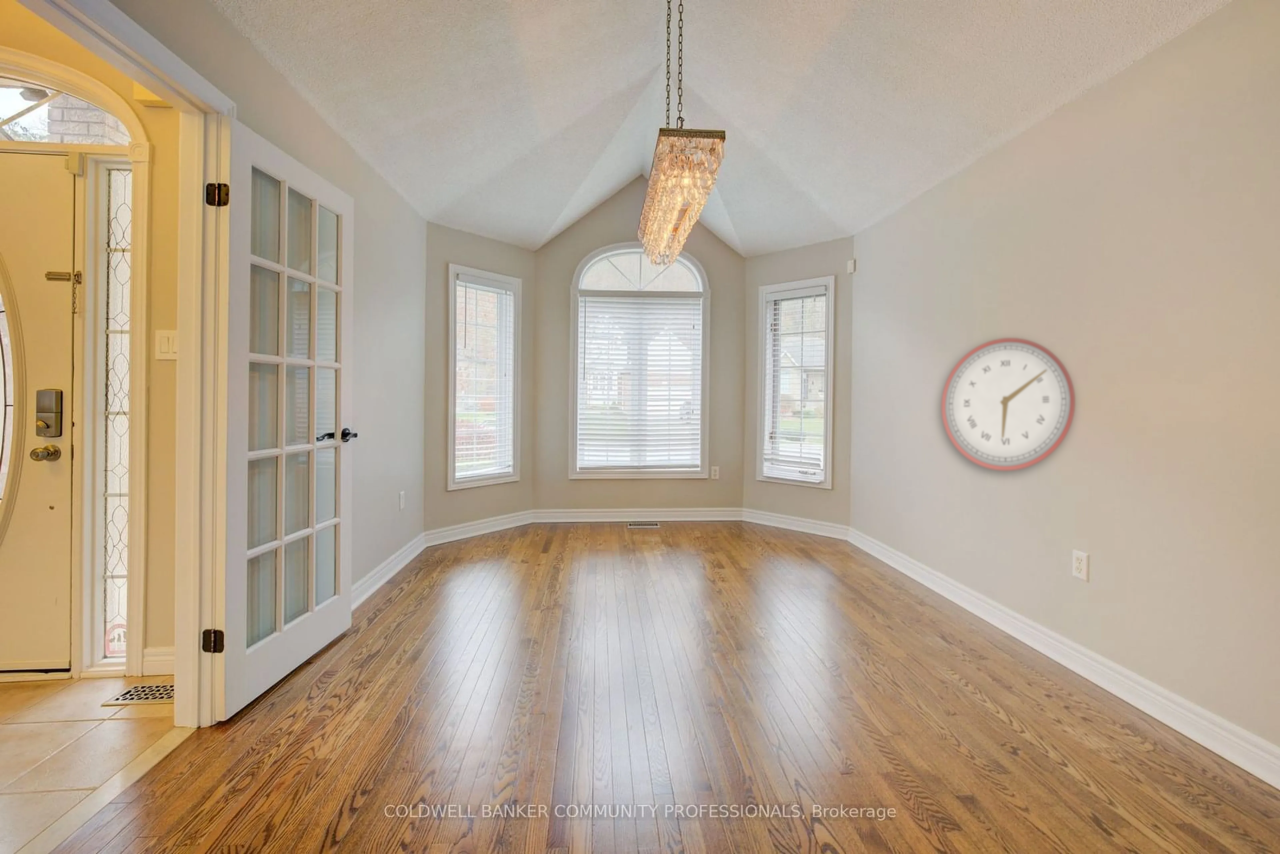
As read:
6.09
